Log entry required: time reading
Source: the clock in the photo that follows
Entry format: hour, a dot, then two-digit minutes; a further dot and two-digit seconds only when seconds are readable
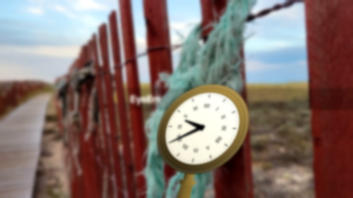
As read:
9.40
